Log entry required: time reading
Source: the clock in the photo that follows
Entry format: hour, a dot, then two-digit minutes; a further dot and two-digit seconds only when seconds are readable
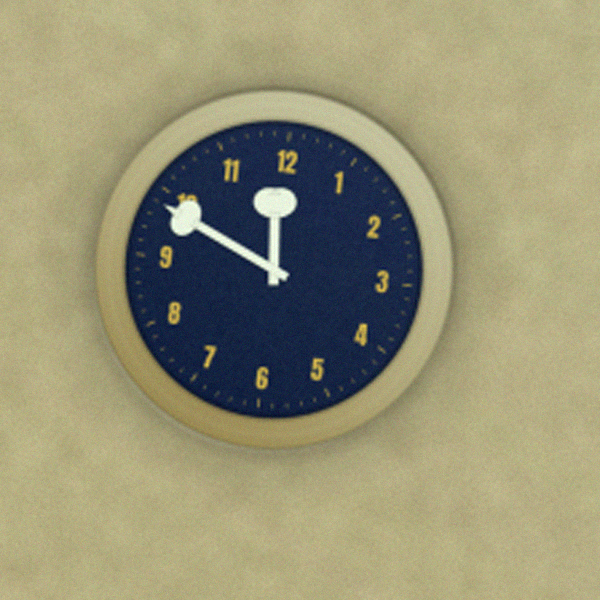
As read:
11.49
